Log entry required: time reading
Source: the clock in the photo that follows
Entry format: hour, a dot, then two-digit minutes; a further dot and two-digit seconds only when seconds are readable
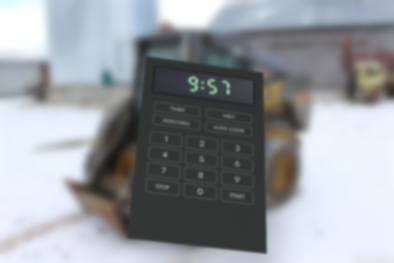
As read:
9.57
